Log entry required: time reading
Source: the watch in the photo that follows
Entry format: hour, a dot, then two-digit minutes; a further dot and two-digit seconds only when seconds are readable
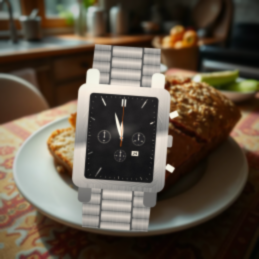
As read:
11.57
